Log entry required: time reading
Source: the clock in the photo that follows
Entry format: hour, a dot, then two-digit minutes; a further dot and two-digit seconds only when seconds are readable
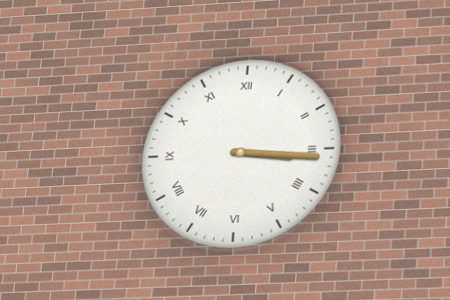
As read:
3.16
